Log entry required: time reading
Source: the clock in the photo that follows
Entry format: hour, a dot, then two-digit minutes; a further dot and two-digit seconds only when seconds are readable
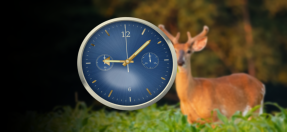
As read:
9.08
